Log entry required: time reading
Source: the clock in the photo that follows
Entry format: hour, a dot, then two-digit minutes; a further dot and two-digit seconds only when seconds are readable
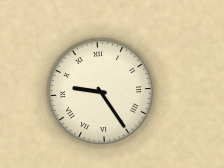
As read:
9.25
